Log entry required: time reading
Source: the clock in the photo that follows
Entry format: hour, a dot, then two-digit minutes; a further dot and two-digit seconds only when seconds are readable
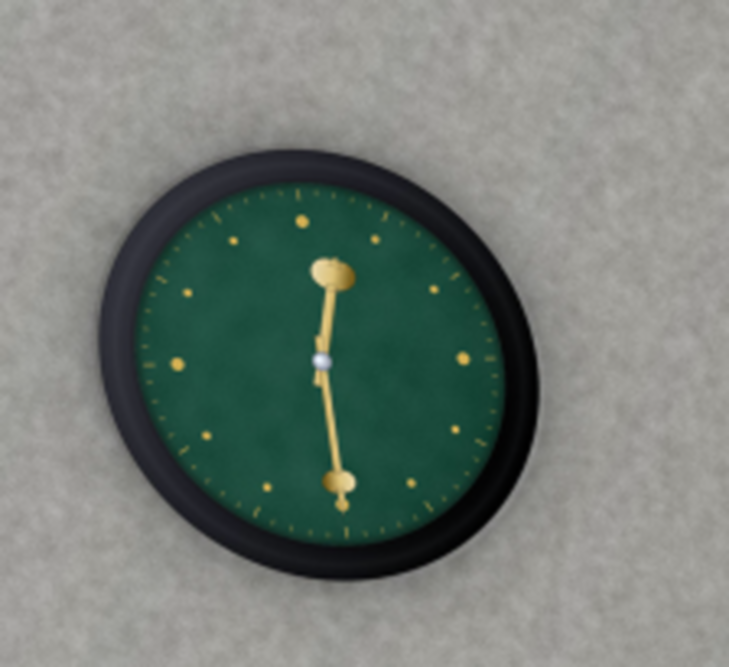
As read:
12.30
